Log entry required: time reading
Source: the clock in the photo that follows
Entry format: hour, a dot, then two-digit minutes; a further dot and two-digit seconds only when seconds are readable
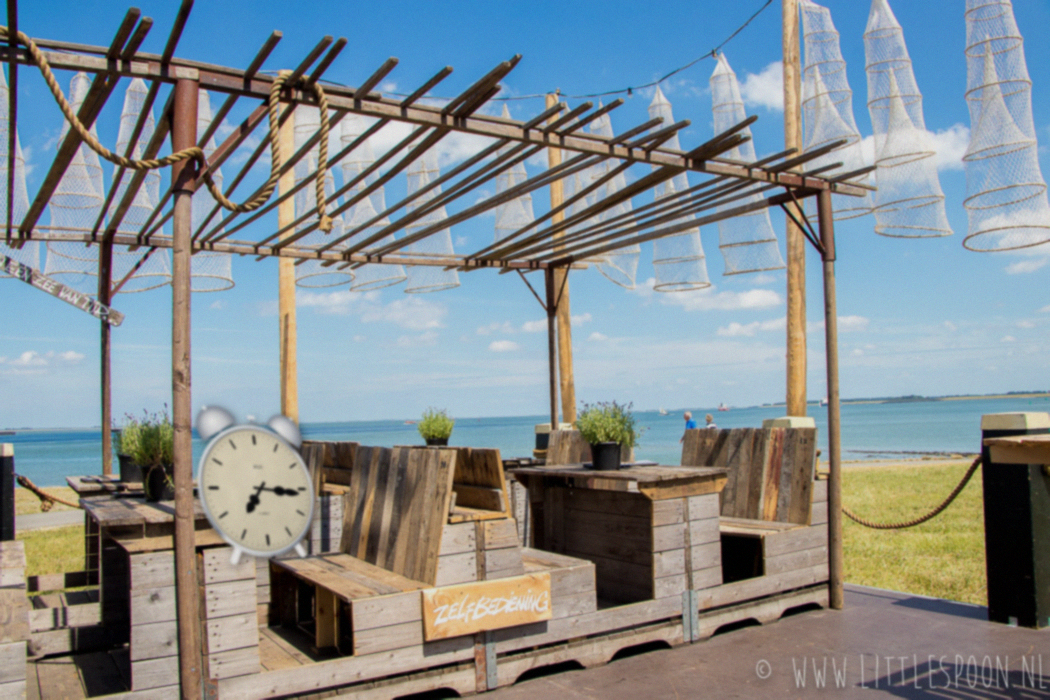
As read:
7.16
